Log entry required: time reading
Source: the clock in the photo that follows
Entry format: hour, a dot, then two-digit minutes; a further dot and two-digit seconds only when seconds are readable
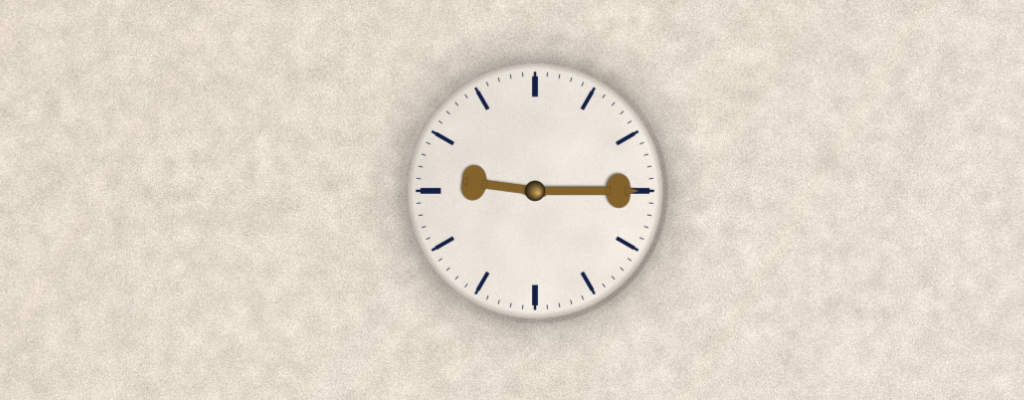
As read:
9.15
